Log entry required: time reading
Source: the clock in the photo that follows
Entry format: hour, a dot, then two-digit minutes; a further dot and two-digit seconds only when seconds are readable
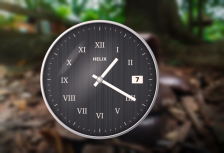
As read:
1.20
